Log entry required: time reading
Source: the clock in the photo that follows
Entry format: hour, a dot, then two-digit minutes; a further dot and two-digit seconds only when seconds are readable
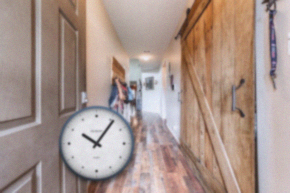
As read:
10.06
